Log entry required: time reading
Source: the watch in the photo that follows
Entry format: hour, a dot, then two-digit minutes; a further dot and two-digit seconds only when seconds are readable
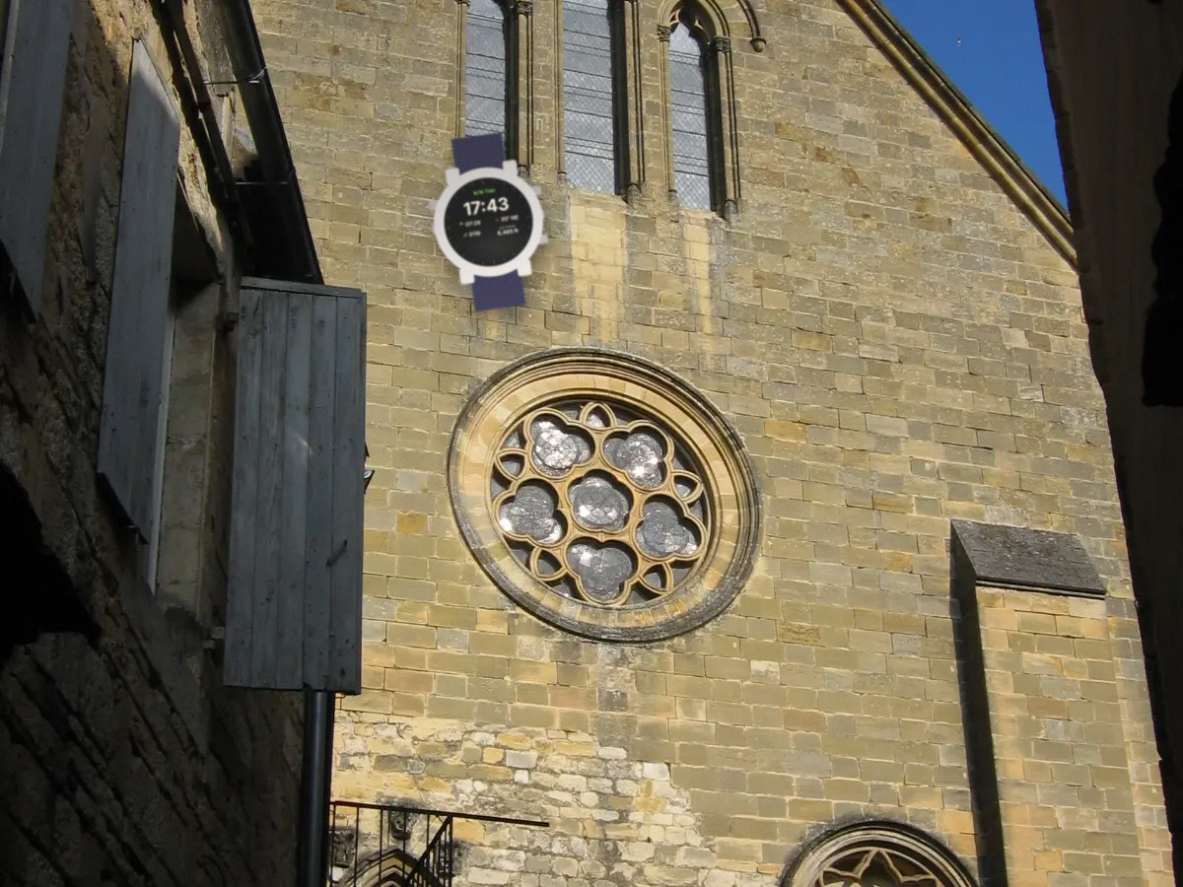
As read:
17.43
